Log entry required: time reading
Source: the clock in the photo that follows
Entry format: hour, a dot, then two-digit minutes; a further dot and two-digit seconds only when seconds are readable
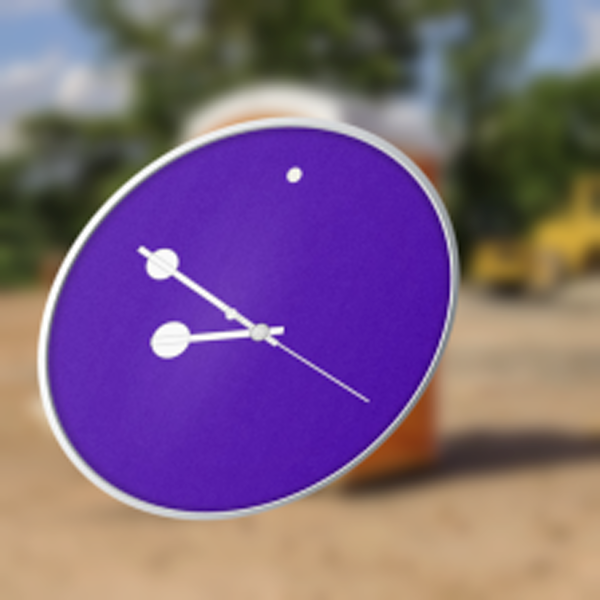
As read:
8.50.20
